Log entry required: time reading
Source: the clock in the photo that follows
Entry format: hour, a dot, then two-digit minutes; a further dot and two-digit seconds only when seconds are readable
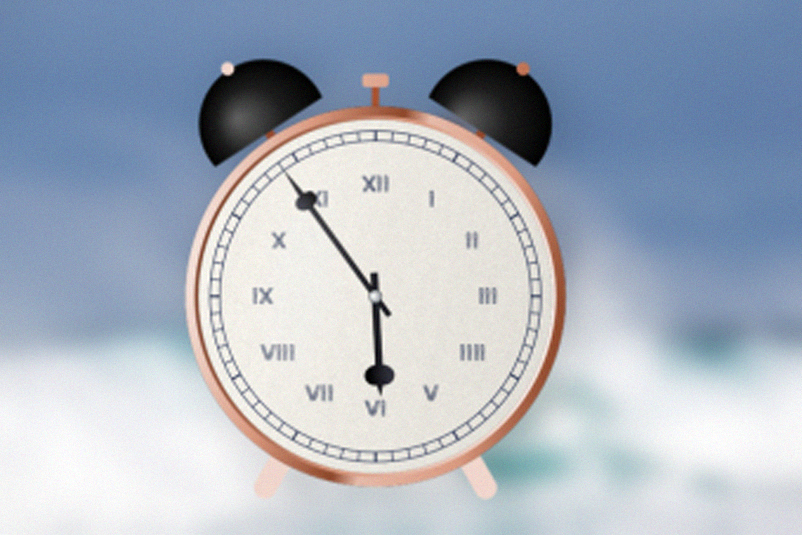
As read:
5.54
